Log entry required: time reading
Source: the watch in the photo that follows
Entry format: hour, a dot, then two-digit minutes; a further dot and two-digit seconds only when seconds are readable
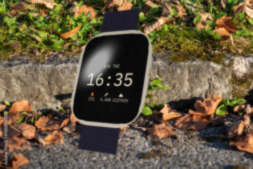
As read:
16.35
